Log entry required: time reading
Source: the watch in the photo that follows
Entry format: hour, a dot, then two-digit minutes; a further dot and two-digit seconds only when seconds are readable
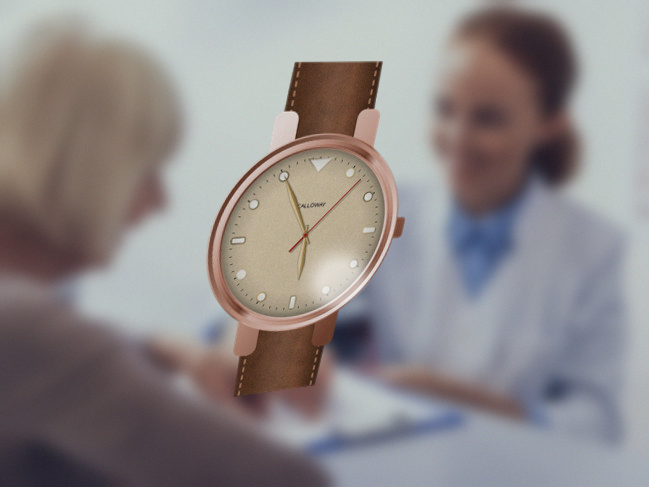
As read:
5.55.07
